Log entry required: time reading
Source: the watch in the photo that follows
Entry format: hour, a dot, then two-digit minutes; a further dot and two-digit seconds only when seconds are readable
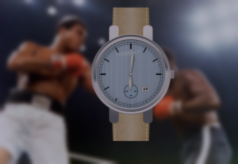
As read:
6.01
